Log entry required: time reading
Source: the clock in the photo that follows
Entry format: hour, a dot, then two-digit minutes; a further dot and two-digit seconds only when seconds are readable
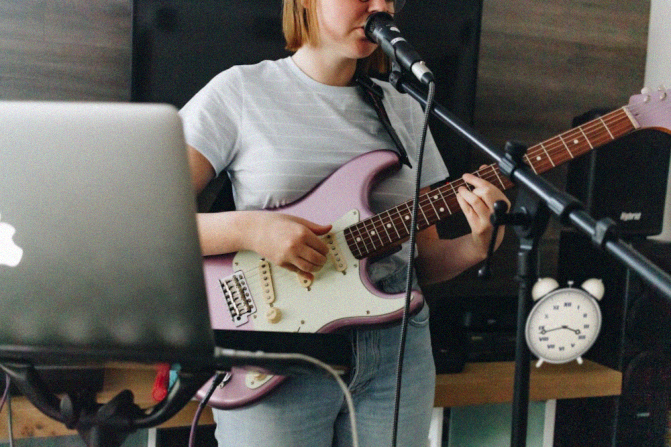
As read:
3.43
